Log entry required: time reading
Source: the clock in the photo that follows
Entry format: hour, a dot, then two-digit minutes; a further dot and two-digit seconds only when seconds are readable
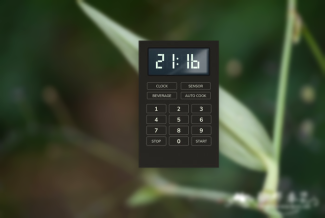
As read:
21.16
